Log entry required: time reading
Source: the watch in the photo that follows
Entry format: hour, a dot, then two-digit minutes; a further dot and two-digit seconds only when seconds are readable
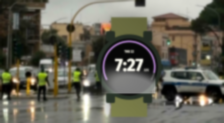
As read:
7.27
